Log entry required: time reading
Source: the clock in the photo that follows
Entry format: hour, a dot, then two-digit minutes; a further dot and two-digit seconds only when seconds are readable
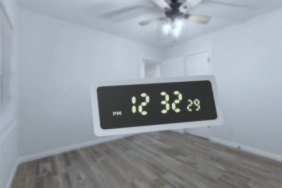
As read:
12.32.29
